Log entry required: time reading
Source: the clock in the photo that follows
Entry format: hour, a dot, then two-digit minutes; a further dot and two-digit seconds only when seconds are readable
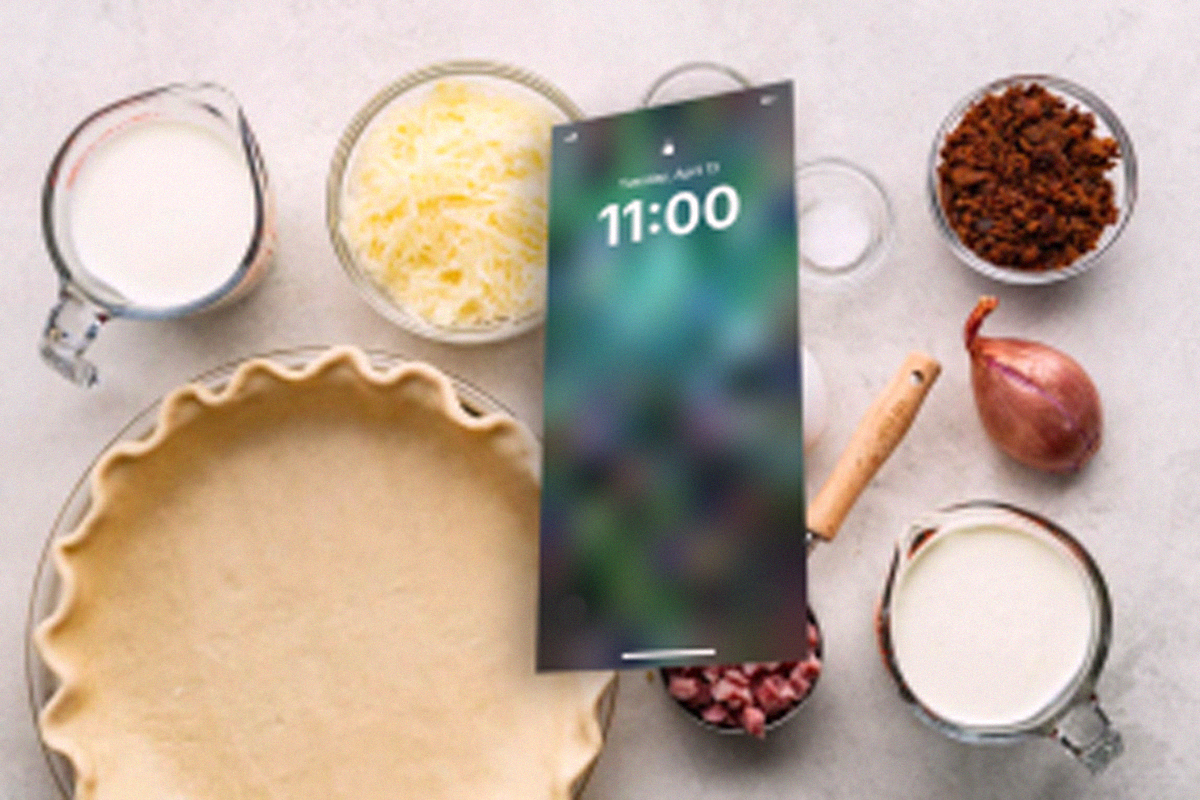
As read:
11.00
